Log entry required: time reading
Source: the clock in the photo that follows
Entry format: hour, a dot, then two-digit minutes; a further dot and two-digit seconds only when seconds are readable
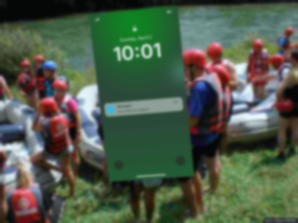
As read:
10.01
